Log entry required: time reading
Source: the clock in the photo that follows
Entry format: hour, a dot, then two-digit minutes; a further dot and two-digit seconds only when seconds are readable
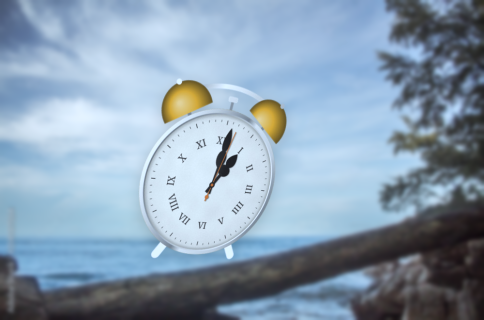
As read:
1.01.02
